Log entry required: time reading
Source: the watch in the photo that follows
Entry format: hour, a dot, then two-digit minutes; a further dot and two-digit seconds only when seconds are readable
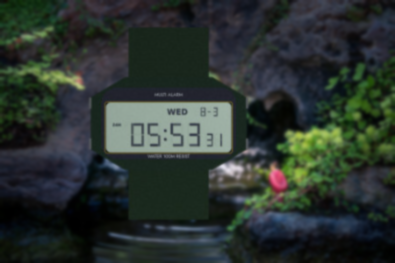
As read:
5.53.31
